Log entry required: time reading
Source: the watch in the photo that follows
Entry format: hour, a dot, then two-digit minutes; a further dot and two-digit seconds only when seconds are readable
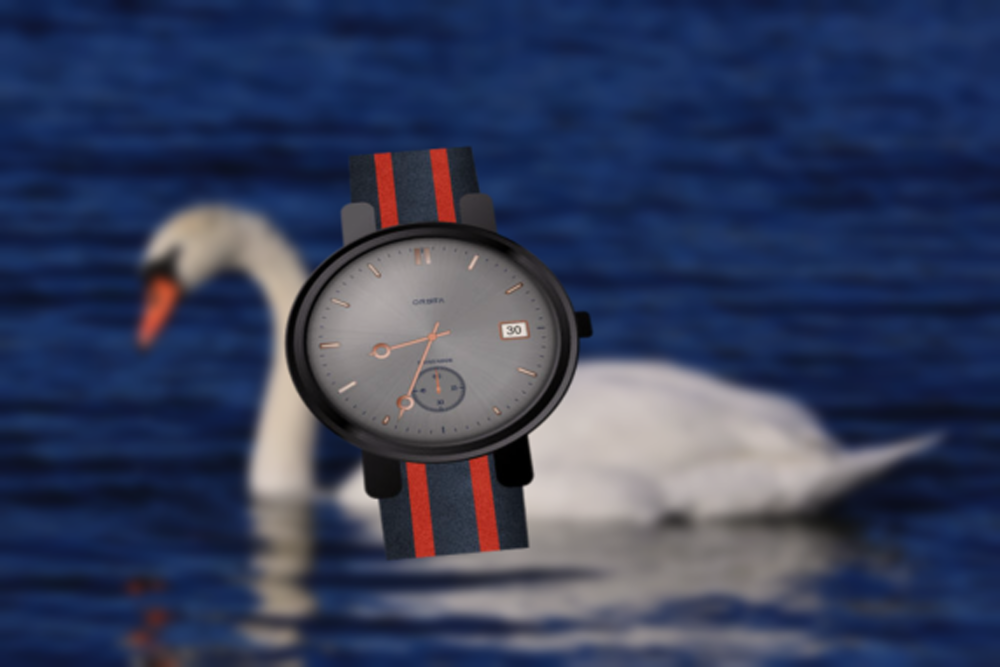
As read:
8.34
